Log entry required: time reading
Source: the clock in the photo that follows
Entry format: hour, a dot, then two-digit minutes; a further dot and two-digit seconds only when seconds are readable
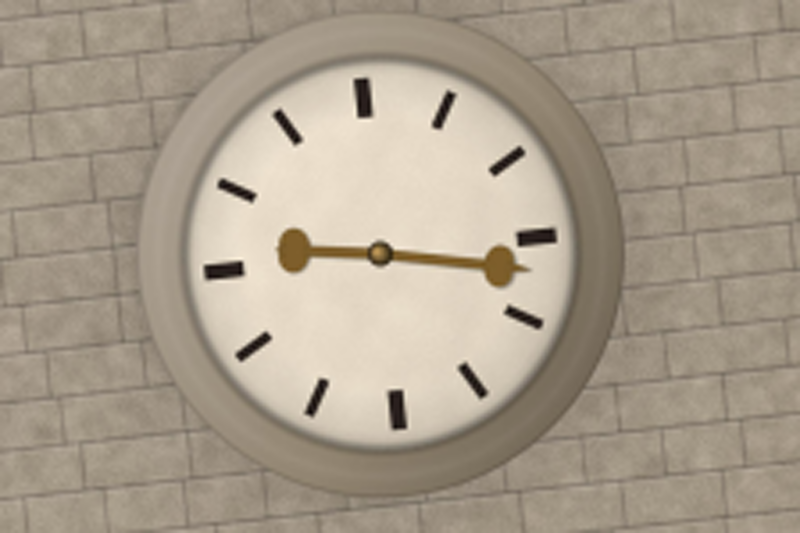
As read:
9.17
